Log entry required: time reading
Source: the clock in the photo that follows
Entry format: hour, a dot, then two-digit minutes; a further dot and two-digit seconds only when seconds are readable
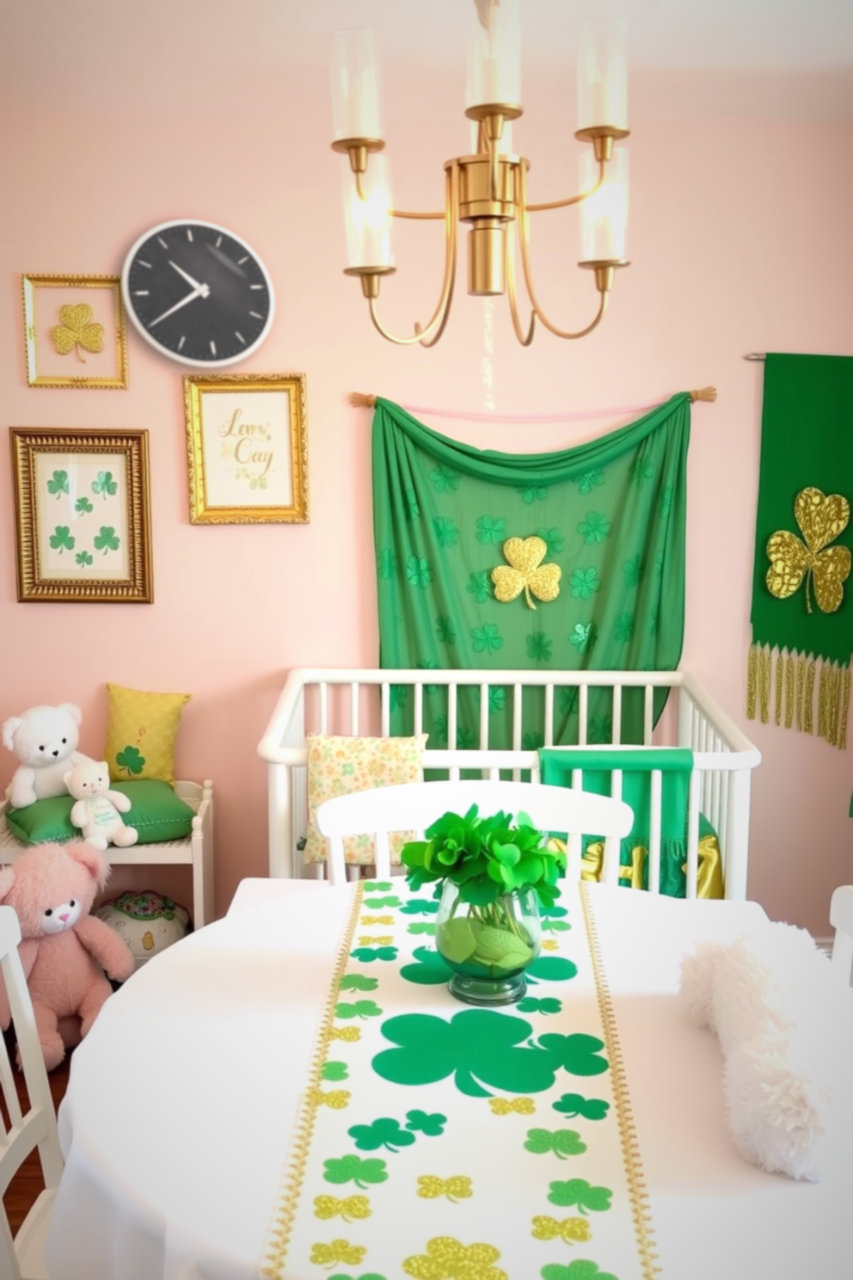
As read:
10.40
